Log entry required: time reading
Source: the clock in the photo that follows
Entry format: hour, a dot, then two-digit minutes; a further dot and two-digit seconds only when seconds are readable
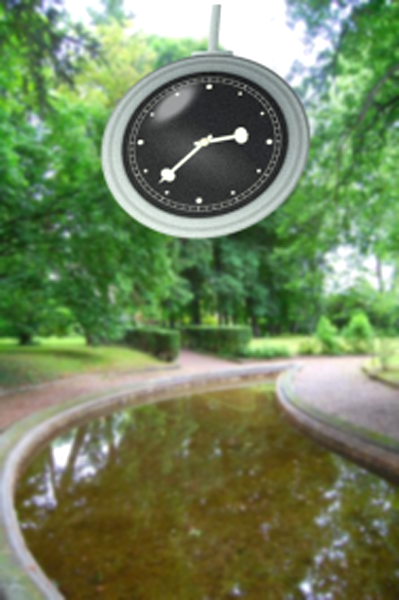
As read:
2.37
